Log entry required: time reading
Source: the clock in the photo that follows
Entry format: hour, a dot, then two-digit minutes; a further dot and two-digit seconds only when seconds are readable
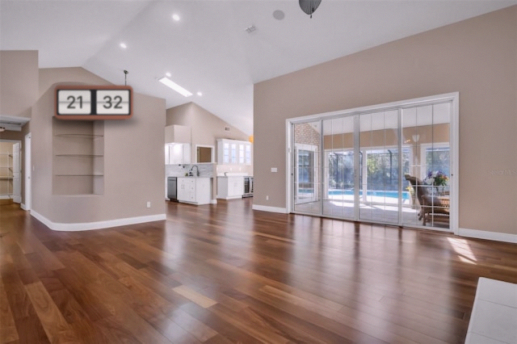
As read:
21.32
